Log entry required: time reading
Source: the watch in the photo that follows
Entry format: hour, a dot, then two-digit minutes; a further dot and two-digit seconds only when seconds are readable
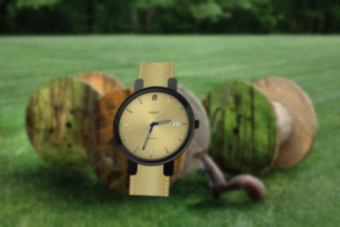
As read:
2.33
